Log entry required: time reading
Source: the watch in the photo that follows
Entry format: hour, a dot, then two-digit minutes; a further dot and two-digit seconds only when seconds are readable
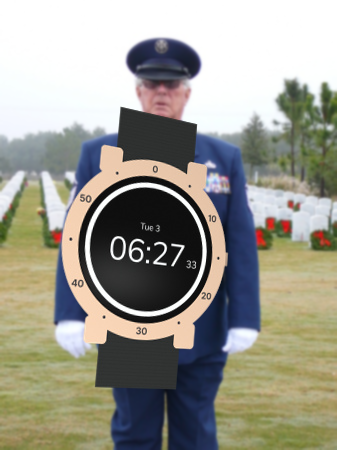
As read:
6.27.33
